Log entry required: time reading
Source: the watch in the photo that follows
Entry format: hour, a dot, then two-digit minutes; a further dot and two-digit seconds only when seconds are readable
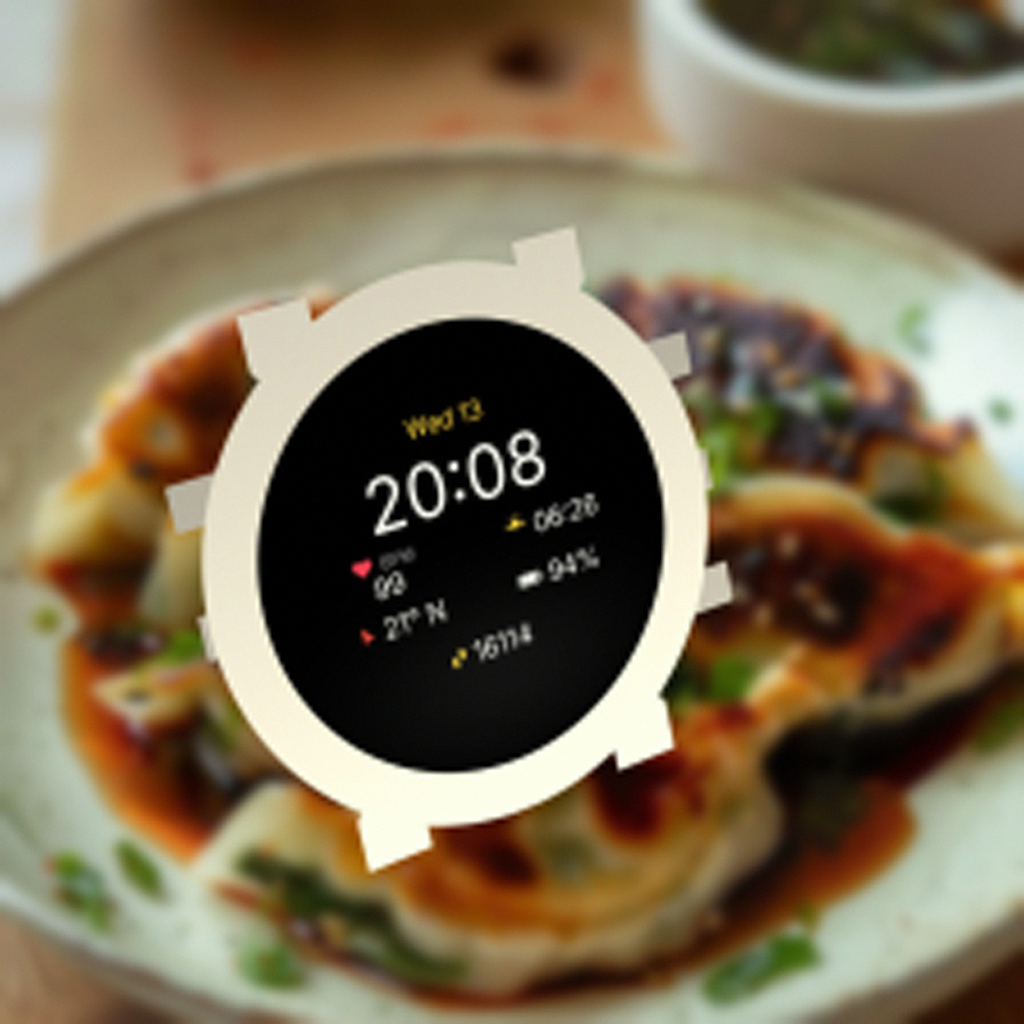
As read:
20.08
